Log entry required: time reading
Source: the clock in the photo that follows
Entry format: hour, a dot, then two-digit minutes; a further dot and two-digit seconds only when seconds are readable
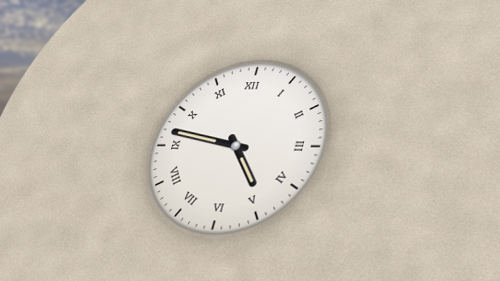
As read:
4.47
